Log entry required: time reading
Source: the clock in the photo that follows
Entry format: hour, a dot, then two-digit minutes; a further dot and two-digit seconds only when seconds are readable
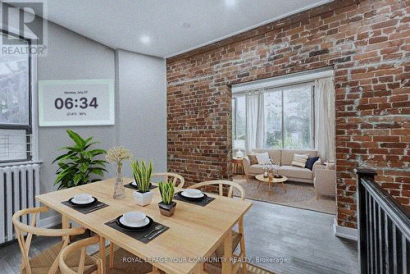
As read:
6.34
